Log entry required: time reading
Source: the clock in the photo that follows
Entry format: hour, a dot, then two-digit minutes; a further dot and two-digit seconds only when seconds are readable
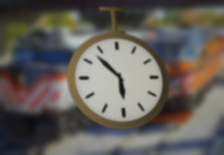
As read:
5.53
